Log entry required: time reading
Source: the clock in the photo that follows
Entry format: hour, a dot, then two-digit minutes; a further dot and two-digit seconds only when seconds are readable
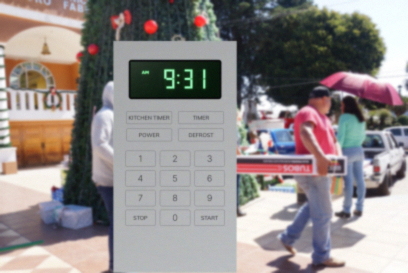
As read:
9.31
